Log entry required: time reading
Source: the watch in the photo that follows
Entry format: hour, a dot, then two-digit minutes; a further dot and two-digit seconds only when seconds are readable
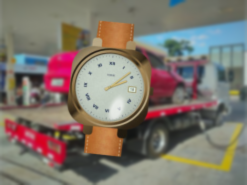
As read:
2.08
